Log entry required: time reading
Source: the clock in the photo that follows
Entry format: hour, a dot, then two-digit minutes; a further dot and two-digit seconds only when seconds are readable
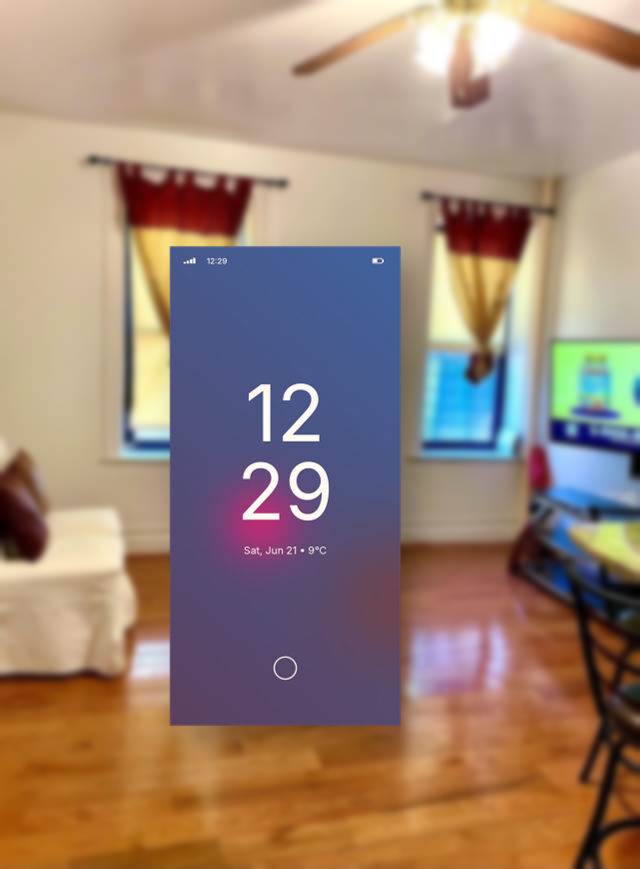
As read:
12.29
